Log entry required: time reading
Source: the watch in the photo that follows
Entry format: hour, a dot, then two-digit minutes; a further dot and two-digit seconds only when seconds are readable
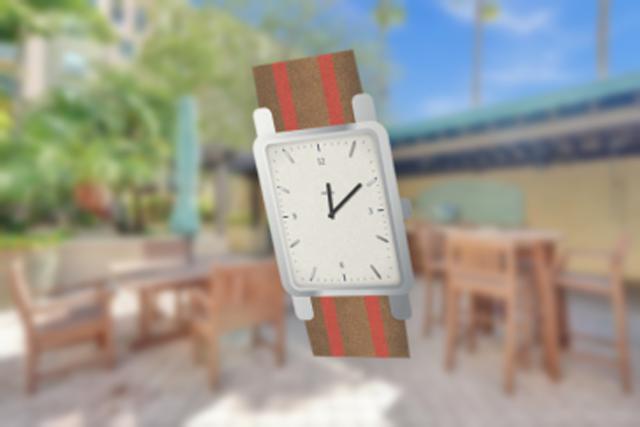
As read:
12.09
